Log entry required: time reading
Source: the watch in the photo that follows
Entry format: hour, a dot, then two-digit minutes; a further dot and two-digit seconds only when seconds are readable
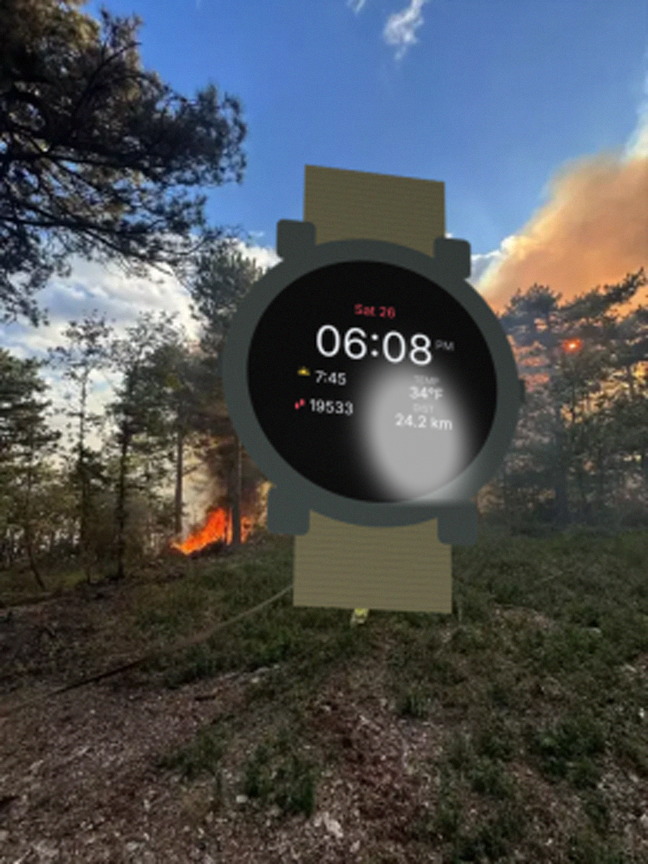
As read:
6.08
